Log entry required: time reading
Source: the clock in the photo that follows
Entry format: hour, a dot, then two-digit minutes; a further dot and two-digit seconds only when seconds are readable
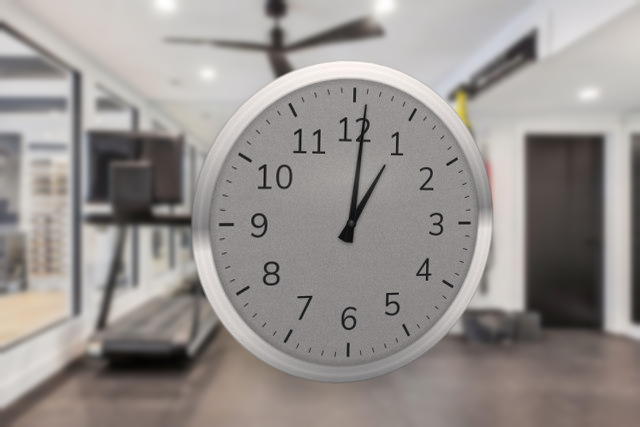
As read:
1.01
